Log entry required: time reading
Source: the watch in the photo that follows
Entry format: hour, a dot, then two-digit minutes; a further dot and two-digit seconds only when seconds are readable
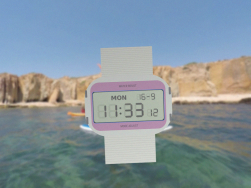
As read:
11.33.12
